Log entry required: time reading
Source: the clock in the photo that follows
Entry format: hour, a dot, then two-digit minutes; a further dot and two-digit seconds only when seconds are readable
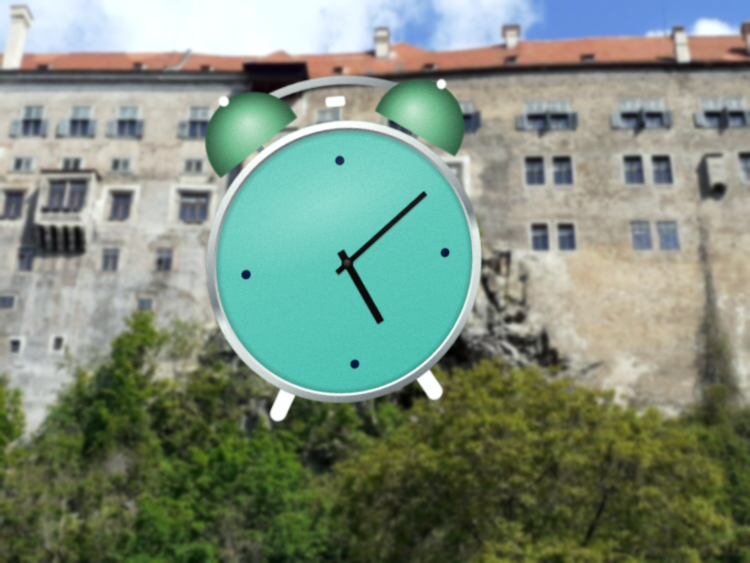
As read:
5.09
